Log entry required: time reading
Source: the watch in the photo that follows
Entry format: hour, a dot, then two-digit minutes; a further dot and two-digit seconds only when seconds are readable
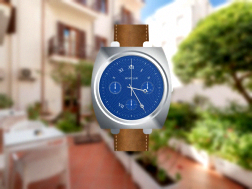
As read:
3.25
